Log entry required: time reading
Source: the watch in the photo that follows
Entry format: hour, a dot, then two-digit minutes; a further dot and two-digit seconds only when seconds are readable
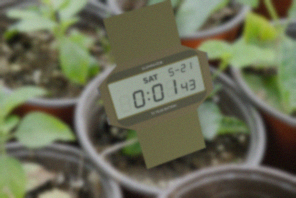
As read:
0.01.43
